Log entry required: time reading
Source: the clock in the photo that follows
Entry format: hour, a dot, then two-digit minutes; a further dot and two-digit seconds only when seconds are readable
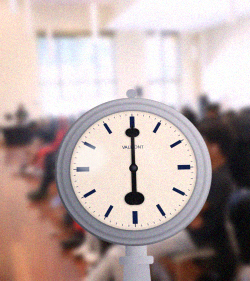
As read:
6.00
